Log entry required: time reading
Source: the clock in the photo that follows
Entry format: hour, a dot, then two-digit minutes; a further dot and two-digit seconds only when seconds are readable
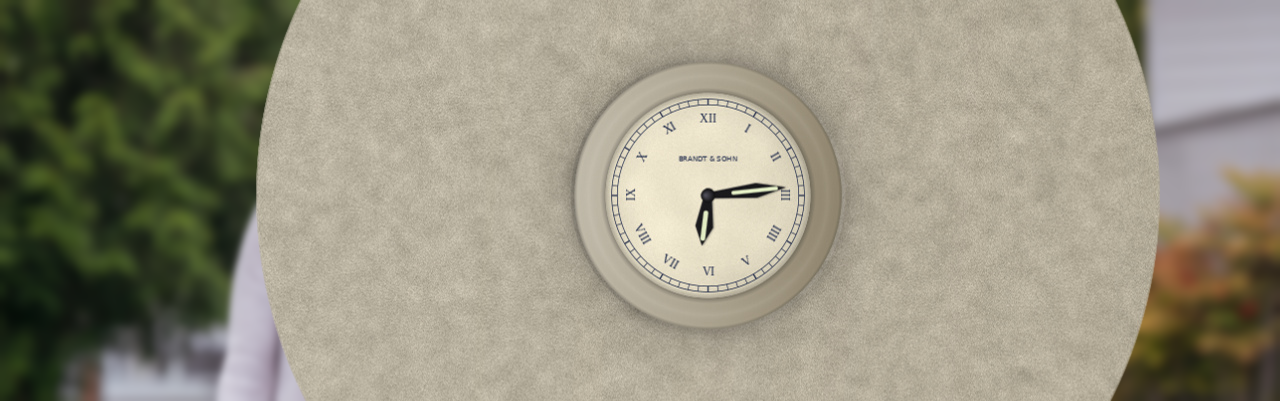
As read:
6.14
